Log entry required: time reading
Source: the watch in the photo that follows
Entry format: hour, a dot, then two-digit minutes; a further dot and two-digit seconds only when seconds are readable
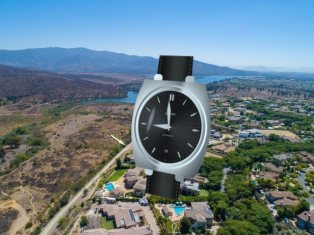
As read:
8.59
